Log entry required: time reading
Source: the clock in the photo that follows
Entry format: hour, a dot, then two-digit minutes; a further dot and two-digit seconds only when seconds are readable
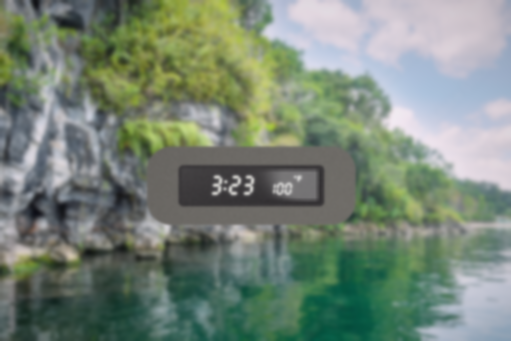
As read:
3.23
